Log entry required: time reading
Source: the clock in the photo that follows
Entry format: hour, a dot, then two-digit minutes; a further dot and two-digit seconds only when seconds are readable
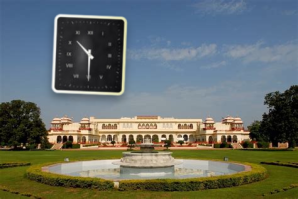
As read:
10.30
